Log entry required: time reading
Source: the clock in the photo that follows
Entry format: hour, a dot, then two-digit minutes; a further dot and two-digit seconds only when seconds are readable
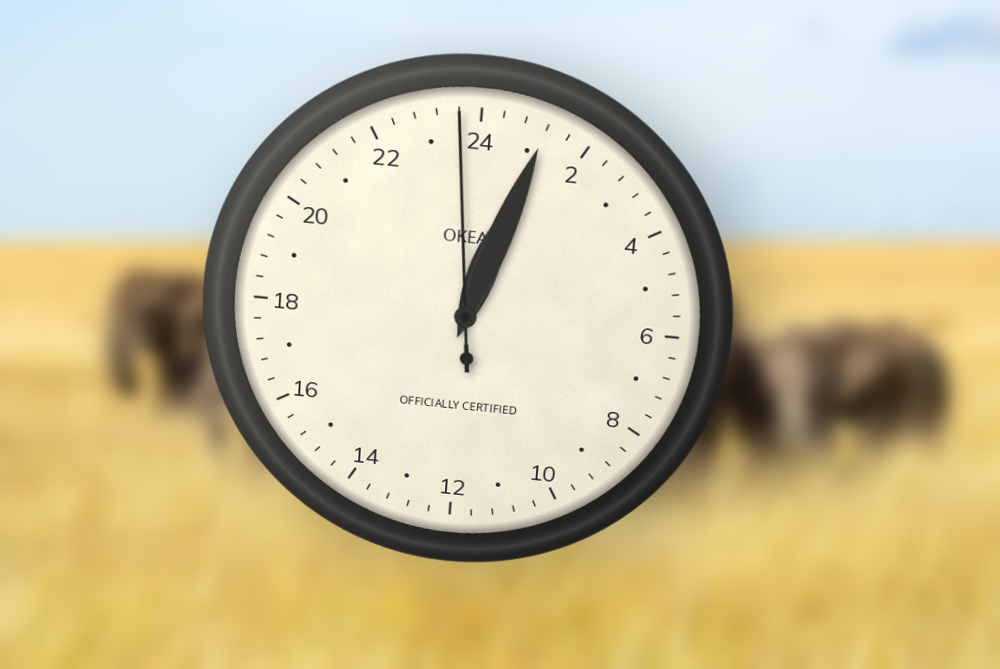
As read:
1.02.59
